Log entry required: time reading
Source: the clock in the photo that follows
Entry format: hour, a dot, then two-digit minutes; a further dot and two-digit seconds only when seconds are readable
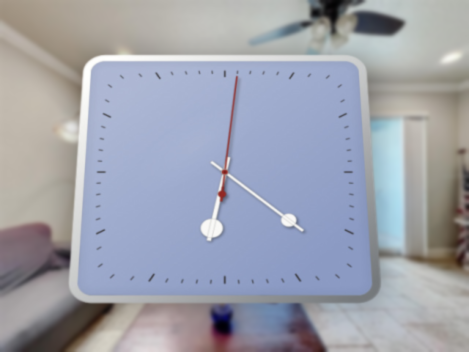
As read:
6.22.01
